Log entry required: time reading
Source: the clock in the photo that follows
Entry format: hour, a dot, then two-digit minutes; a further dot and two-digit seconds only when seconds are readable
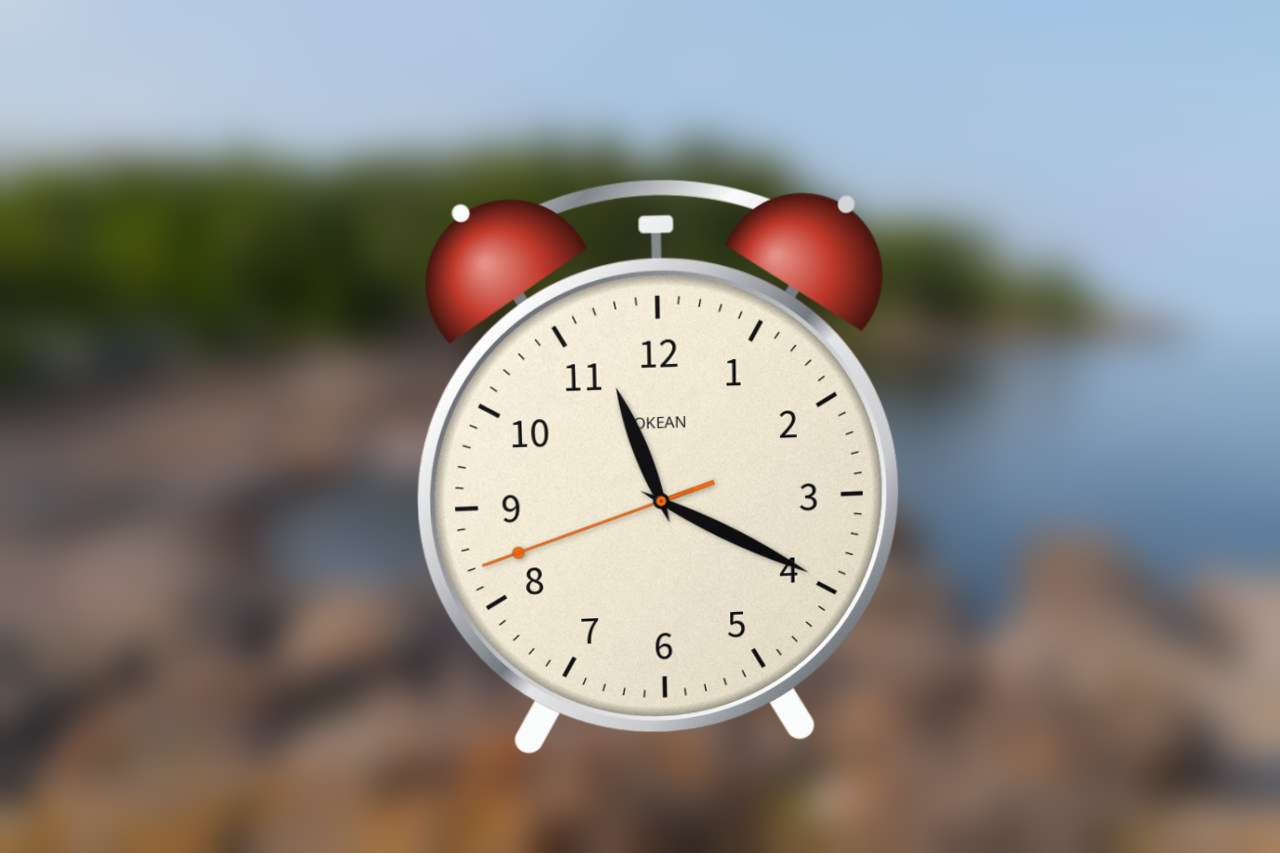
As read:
11.19.42
